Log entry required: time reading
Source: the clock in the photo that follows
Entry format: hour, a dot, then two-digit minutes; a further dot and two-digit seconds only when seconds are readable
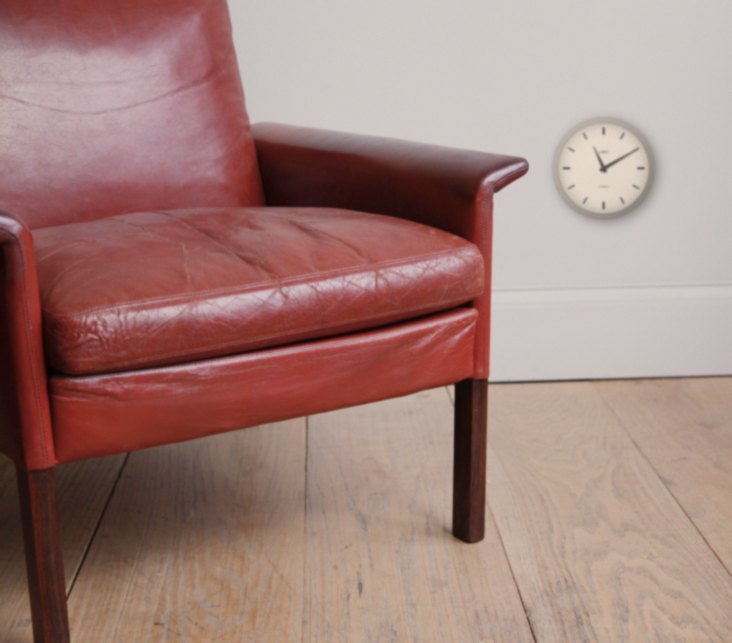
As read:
11.10
